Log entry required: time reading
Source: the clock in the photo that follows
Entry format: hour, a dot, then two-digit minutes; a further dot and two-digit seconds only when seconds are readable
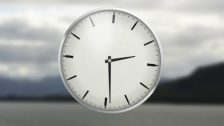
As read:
2.29
